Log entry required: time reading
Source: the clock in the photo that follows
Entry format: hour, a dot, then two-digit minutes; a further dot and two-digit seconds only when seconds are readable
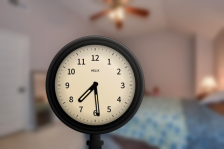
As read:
7.29
